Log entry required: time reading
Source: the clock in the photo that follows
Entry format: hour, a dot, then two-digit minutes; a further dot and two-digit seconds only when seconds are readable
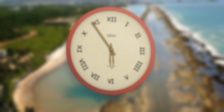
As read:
5.54
